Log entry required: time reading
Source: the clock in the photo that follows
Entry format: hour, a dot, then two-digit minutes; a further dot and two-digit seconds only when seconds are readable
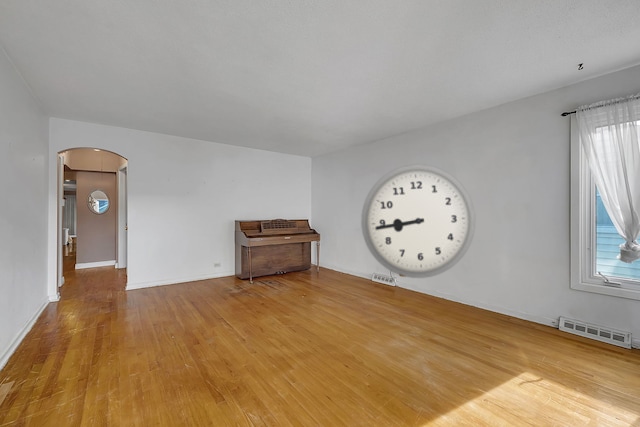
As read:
8.44
